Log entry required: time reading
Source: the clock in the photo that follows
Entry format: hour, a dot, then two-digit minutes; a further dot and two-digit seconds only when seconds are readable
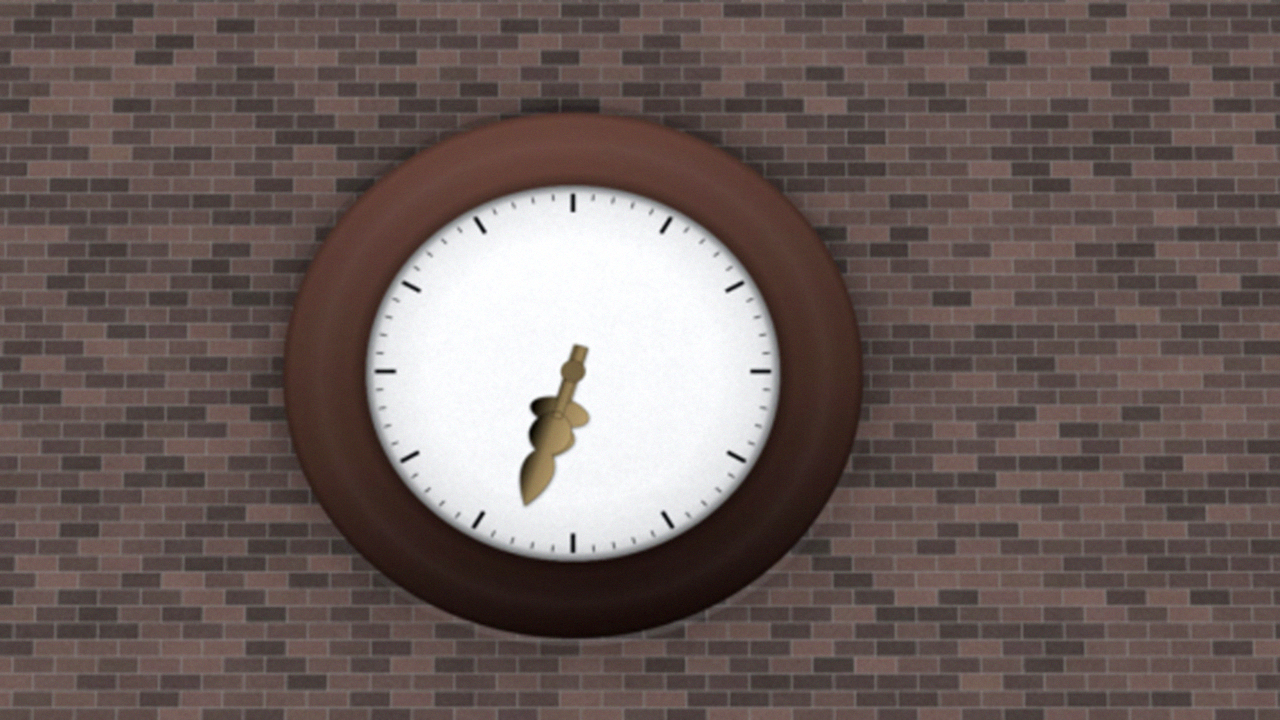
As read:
6.33
